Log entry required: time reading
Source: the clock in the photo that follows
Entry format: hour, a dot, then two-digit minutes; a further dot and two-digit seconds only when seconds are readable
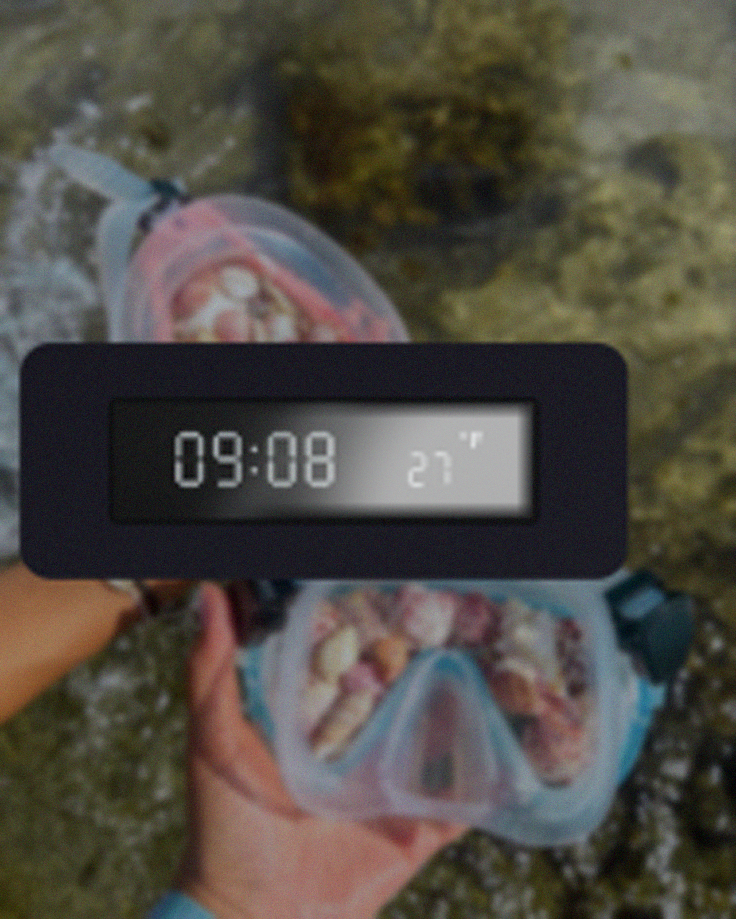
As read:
9.08
